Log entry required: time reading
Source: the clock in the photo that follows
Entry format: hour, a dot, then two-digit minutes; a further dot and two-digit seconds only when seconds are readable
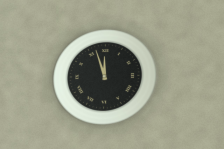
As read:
11.57
